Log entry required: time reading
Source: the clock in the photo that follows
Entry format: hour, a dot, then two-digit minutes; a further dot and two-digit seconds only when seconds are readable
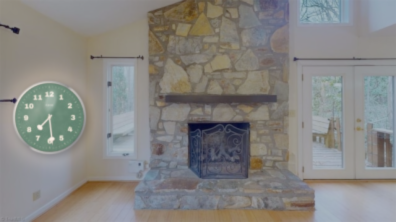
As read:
7.29
